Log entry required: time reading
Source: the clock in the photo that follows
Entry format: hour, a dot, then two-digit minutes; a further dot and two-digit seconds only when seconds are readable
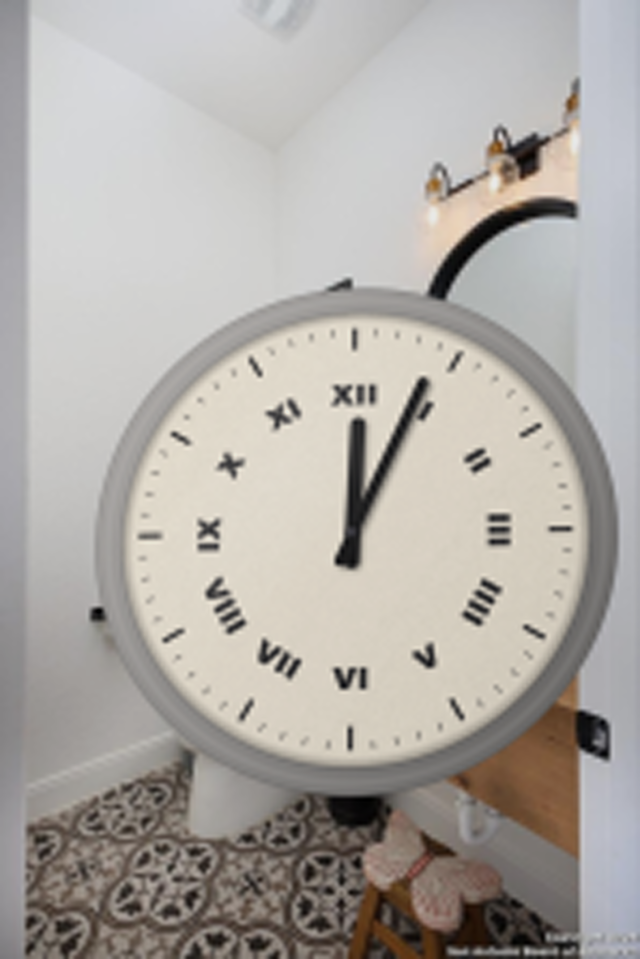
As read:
12.04
